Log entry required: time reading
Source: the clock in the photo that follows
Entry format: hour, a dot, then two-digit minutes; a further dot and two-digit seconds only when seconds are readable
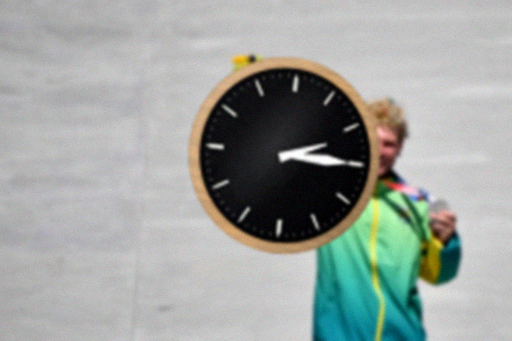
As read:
2.15
